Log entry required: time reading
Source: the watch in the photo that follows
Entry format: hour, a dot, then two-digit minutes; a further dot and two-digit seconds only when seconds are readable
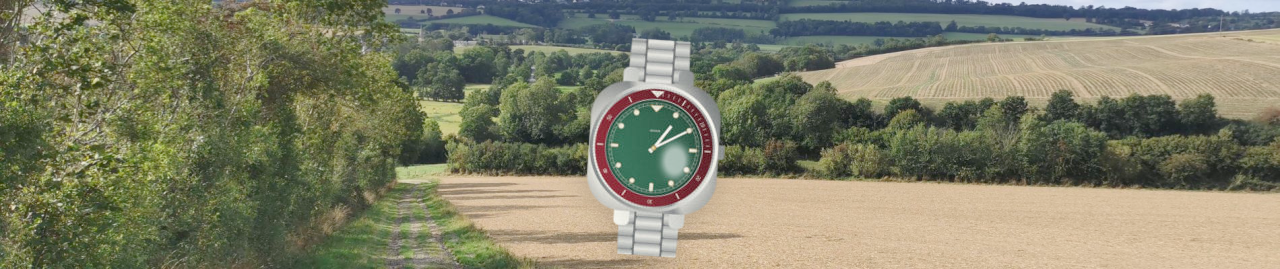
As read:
1.10
